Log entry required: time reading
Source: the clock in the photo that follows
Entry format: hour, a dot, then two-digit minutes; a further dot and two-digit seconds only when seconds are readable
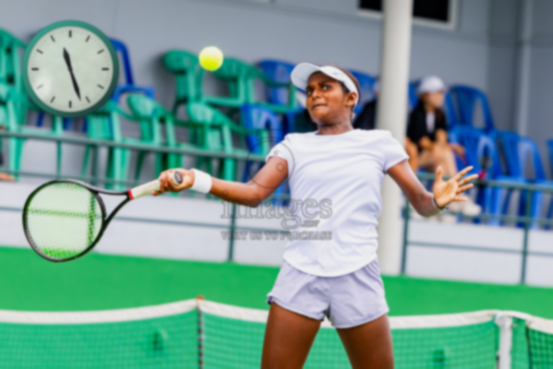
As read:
11.27
